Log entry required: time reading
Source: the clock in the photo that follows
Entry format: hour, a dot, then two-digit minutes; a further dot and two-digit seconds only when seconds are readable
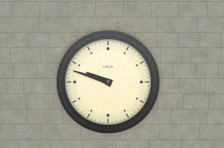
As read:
9.48
